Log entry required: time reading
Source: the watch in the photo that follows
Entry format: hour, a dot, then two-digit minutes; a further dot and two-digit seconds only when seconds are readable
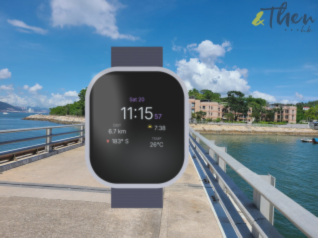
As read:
11.15
